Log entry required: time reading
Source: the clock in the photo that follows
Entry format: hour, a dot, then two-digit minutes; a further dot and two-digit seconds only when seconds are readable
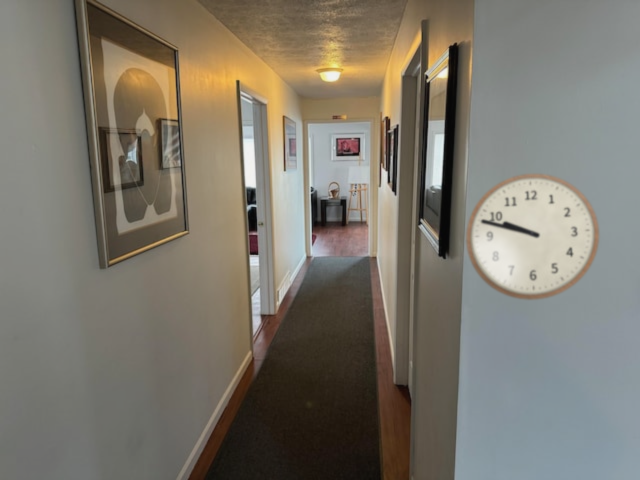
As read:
9.48
